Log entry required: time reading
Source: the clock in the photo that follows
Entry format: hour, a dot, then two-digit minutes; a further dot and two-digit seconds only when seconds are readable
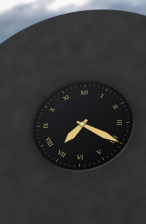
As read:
7.20
